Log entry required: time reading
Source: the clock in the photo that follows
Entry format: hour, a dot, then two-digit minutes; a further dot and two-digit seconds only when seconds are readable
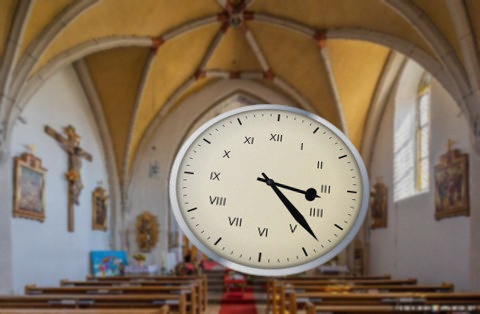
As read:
3.23
